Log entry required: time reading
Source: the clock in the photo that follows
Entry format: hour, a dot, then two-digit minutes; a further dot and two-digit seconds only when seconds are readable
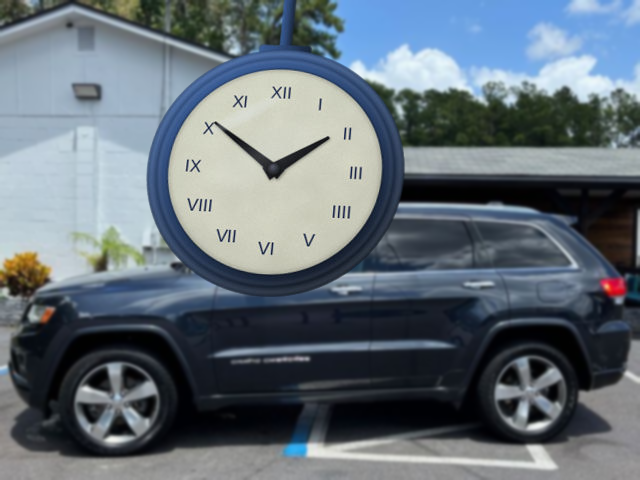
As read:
1.51
